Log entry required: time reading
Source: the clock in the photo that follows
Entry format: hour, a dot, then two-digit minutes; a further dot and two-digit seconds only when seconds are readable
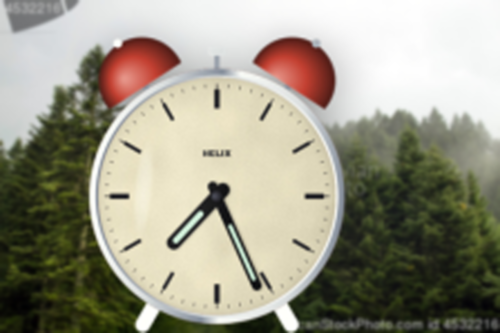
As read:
7.26
